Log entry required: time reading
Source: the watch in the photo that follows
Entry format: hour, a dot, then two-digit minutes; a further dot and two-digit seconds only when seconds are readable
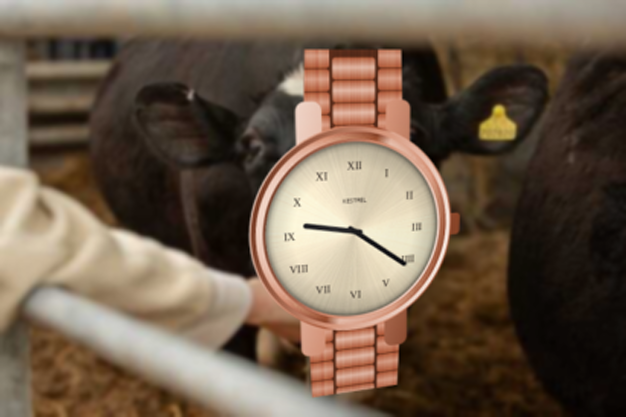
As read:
9.21
